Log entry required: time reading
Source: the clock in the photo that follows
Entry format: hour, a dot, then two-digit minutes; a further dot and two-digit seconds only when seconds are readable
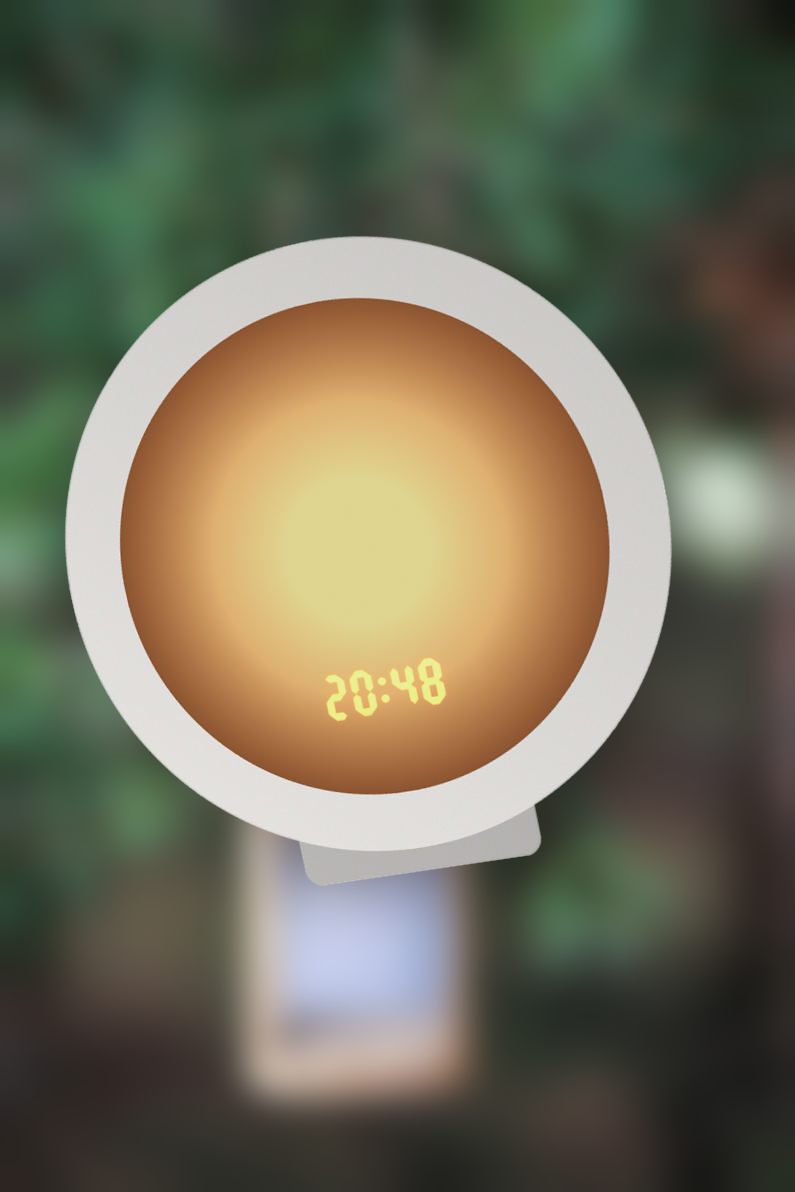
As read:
20.48
